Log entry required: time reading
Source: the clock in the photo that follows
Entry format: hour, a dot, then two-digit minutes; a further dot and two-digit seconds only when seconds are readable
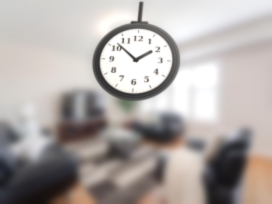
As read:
1.52
